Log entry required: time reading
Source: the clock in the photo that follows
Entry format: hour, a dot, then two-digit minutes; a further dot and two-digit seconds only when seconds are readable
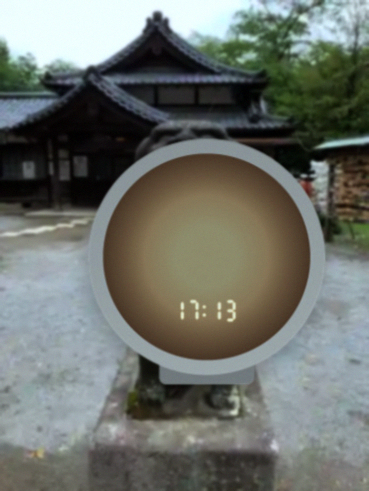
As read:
17.13
